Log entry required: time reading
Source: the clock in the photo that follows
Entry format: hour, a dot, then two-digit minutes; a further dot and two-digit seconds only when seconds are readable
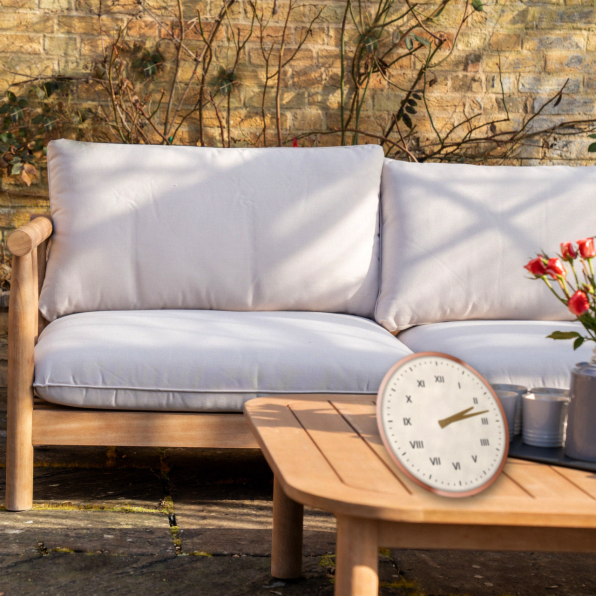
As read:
2.13
